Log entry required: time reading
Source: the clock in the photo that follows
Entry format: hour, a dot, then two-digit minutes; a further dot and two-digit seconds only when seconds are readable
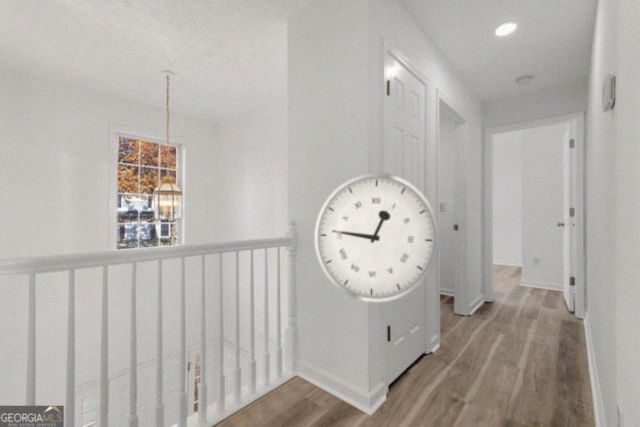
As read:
12.46
